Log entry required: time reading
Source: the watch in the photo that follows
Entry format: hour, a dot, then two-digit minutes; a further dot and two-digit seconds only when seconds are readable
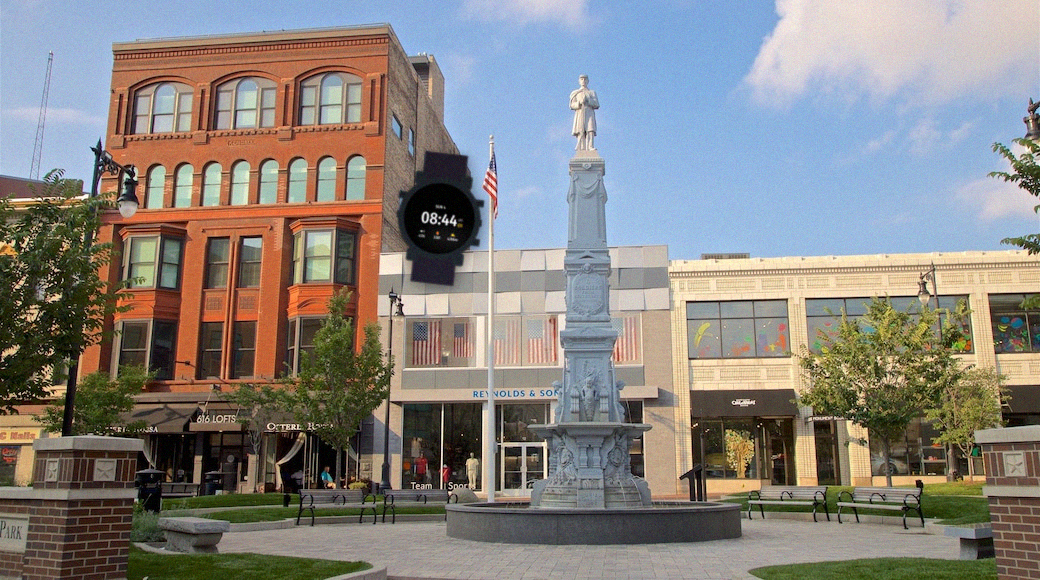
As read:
8.44
